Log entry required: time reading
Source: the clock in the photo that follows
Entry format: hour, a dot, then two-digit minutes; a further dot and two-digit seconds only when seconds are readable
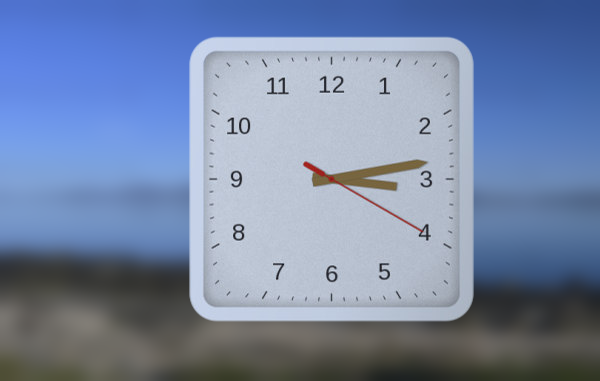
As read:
3.13.20
